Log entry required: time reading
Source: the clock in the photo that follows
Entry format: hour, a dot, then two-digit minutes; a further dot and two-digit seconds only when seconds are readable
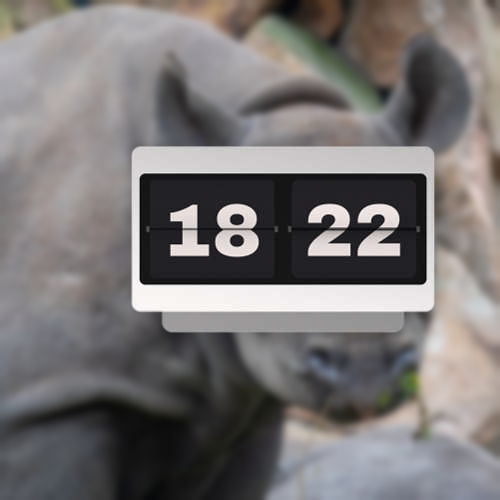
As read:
18.22
